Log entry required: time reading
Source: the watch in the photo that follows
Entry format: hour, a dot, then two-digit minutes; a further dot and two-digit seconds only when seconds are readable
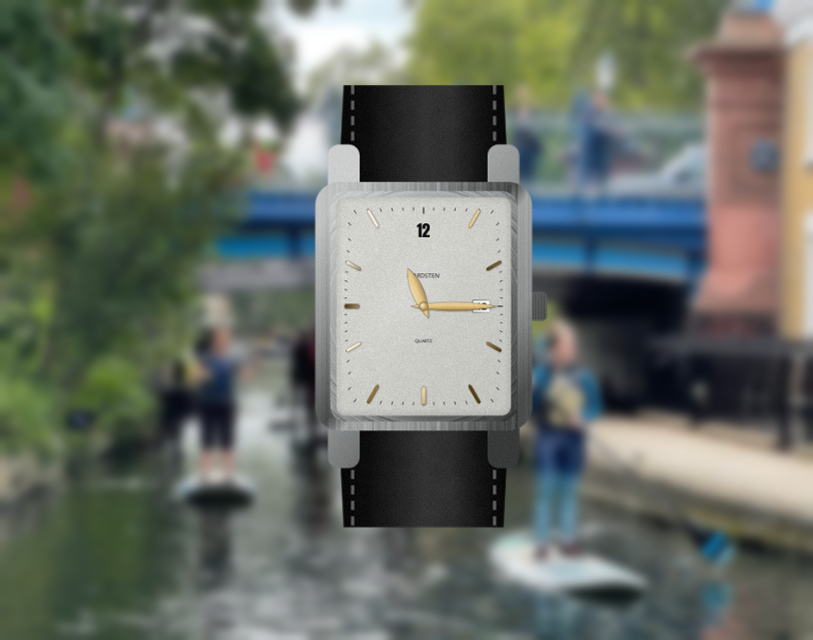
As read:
11.15
